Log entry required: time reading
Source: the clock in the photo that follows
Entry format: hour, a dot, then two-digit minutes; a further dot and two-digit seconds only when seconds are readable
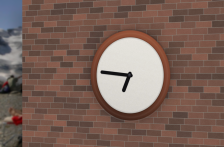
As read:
6.46
